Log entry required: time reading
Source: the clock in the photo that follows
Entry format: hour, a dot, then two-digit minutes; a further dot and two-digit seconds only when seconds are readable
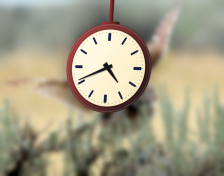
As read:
4.41
